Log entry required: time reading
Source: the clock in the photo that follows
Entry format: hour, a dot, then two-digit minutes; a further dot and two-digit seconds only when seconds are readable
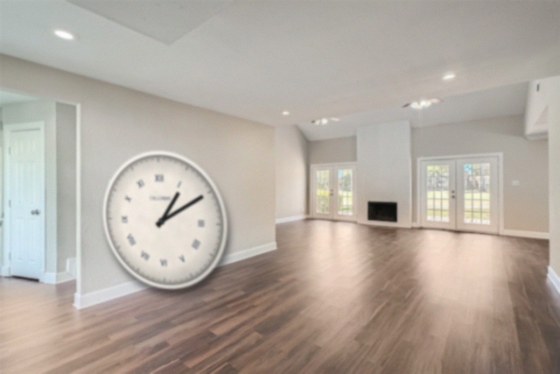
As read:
1.10
